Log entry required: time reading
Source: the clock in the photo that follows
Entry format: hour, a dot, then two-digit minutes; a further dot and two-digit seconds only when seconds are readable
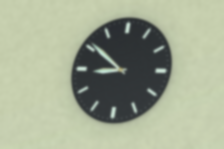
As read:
8.51
